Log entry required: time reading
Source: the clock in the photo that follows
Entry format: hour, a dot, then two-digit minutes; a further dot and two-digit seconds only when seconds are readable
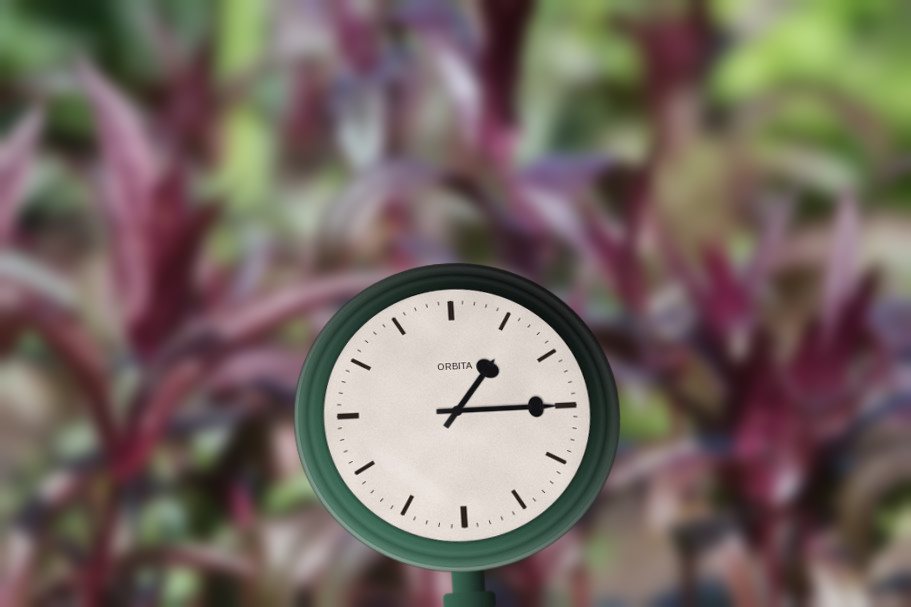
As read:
1.15
